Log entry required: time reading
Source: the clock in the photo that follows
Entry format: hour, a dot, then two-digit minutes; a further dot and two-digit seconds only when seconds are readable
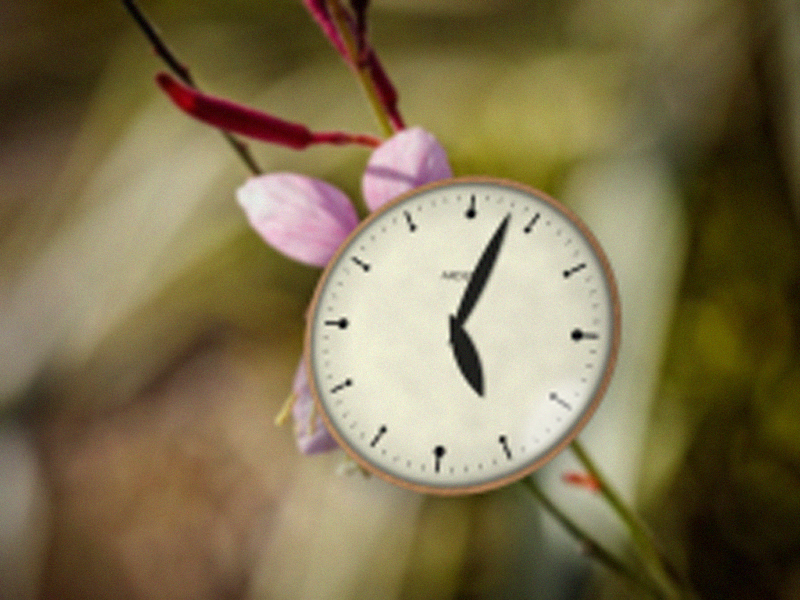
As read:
5.03
